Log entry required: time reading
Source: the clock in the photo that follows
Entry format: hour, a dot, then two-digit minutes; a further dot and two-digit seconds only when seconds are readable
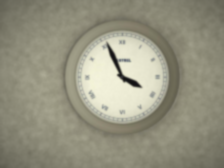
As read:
3.56
